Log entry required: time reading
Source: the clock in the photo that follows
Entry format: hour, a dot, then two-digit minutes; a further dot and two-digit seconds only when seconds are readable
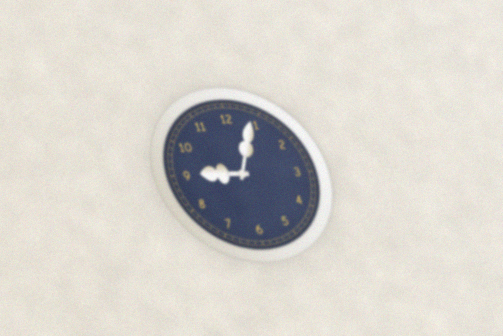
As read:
9.04
